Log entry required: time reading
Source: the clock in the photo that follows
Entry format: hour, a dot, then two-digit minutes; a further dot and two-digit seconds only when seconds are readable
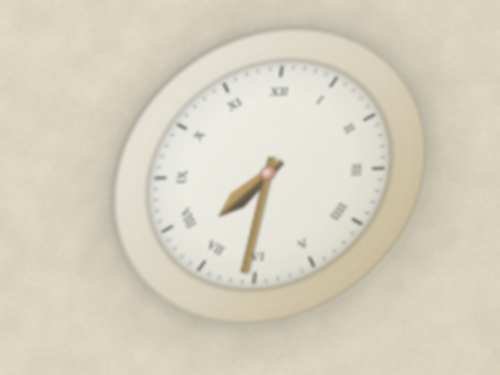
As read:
7.31
